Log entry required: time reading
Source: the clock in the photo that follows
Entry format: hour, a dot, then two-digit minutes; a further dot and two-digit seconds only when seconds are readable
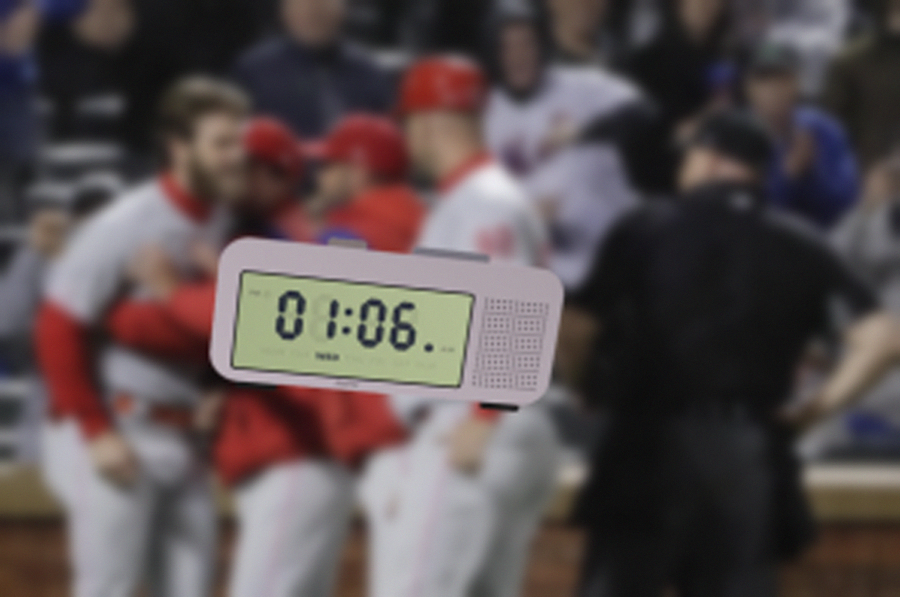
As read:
1.06
